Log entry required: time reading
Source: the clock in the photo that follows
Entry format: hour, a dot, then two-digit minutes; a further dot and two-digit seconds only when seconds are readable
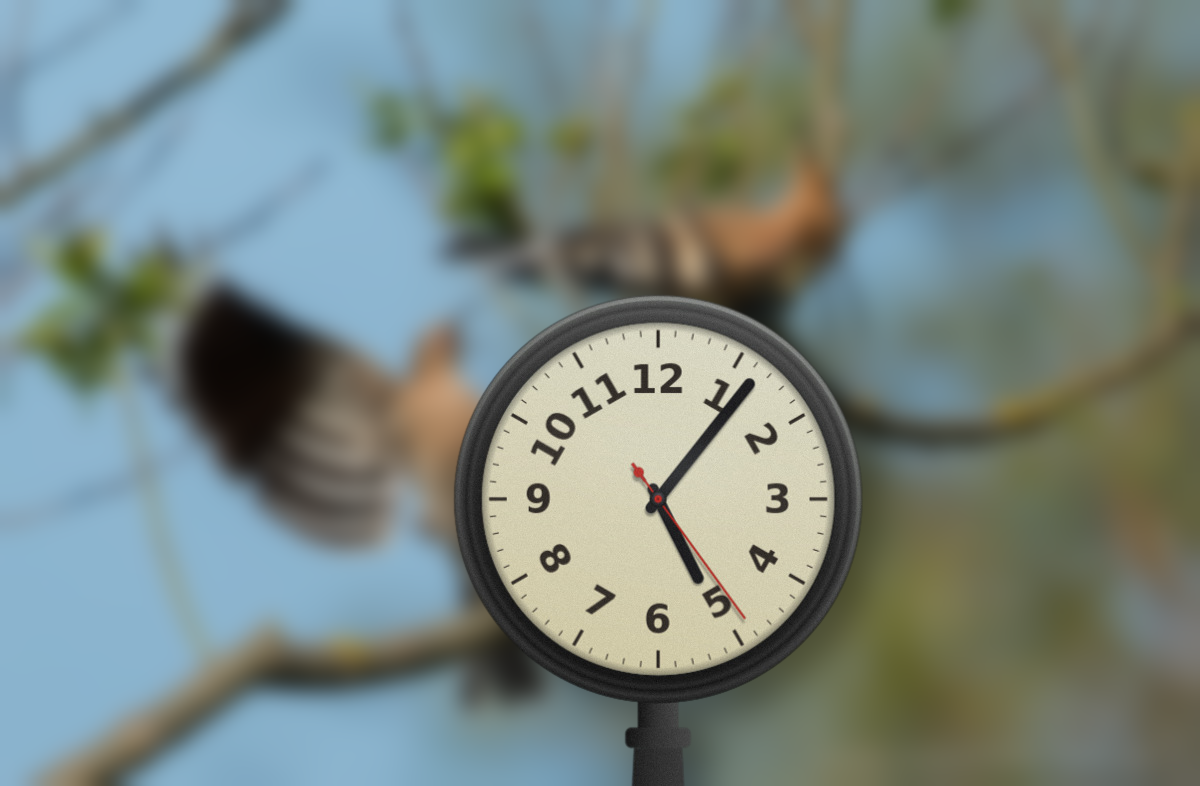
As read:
5.06.24
